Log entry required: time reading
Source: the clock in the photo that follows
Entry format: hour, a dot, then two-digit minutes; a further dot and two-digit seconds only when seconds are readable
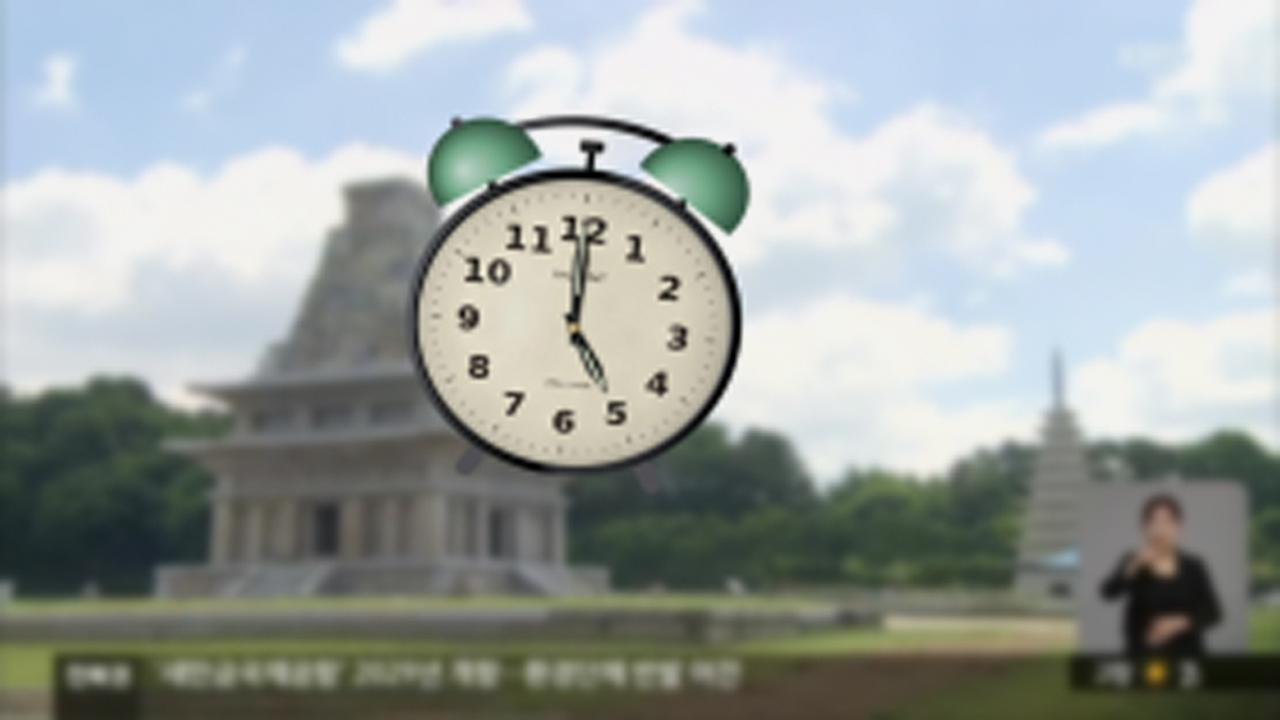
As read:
5.00
